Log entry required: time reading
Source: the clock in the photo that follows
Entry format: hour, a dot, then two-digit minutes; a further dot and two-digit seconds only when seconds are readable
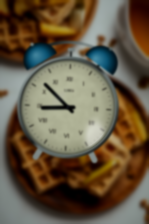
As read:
8.52
